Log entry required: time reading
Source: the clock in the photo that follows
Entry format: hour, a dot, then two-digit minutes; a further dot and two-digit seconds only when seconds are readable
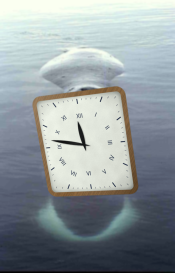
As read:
11.47
